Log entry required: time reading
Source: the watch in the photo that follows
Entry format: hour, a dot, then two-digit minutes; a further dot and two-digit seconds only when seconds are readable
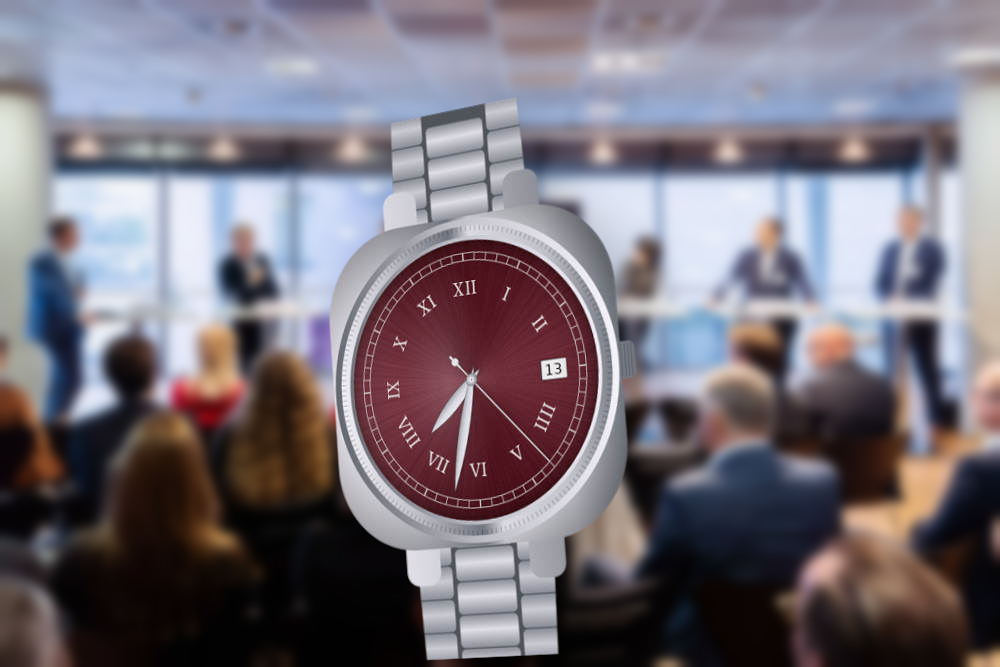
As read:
7.32.23
